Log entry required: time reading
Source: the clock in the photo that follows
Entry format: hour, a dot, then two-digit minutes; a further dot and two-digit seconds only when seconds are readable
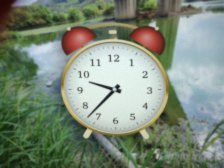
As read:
9.37
